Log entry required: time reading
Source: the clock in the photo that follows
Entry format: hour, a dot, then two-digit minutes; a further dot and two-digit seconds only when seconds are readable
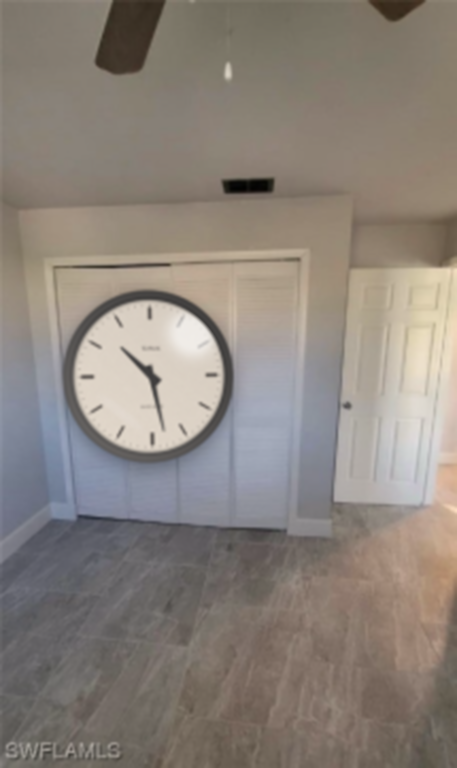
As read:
10.28
